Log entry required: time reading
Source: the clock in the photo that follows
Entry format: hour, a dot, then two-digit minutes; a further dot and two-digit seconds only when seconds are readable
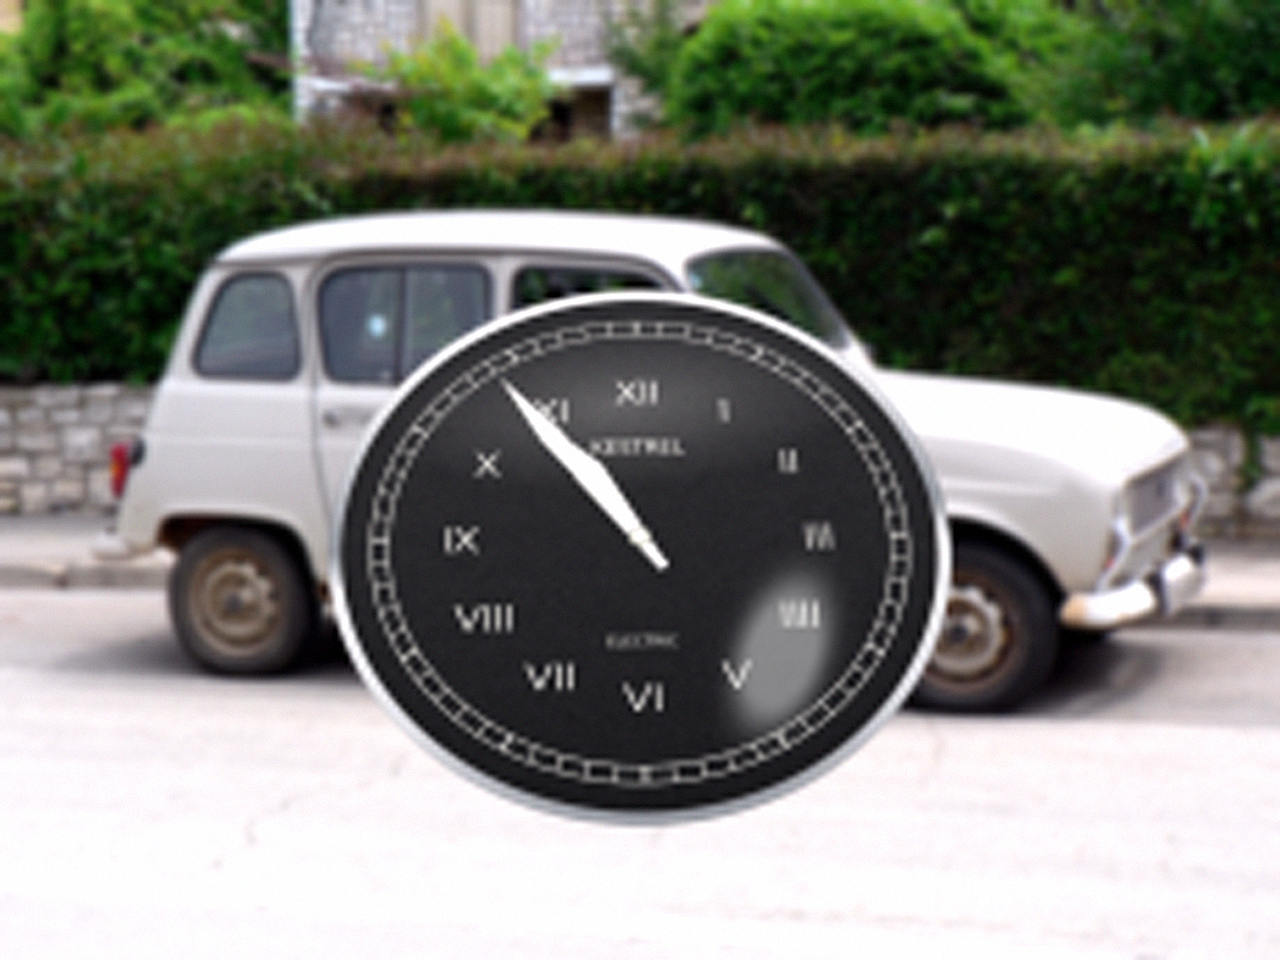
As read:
10.54
